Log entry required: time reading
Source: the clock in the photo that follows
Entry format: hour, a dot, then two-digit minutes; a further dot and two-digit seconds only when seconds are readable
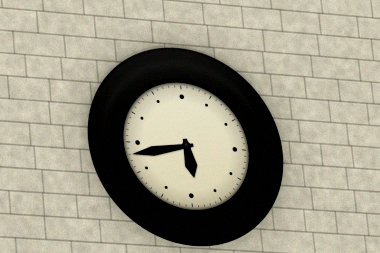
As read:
5.43
